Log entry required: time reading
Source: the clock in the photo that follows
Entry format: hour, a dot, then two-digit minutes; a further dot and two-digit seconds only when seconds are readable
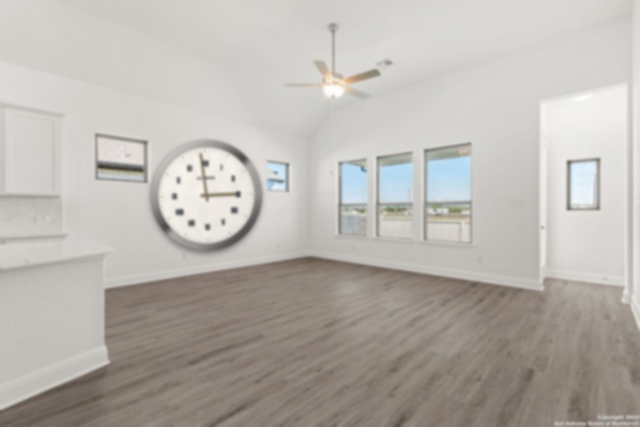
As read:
2.59
